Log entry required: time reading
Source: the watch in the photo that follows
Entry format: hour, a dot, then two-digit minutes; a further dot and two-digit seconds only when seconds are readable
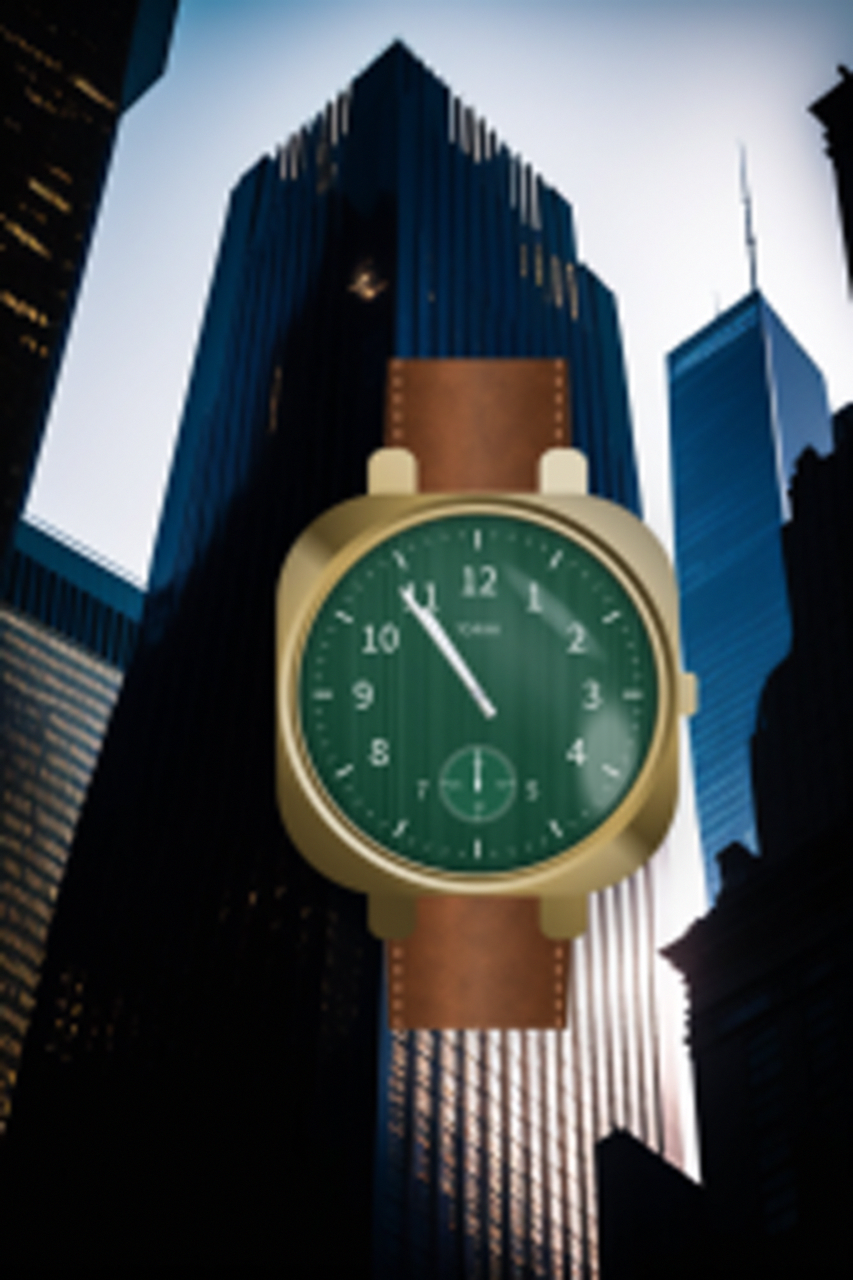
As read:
10.54
